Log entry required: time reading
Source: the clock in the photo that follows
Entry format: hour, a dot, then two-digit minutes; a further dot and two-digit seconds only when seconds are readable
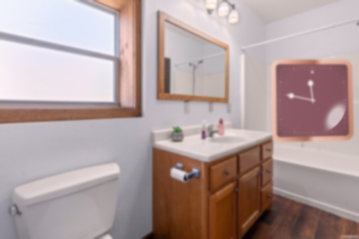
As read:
11.47
